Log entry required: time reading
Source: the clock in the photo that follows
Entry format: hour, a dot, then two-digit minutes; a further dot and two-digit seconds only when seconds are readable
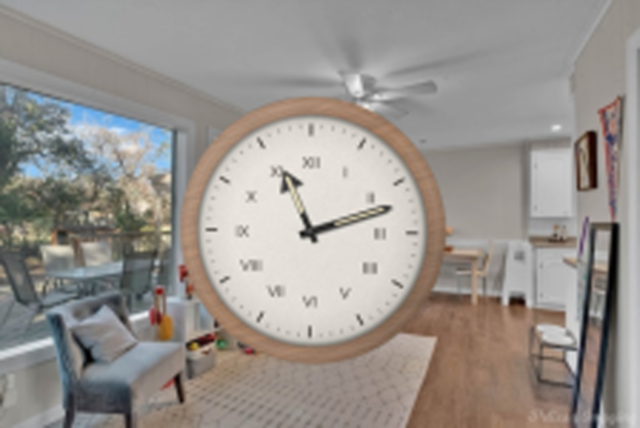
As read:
11.12
